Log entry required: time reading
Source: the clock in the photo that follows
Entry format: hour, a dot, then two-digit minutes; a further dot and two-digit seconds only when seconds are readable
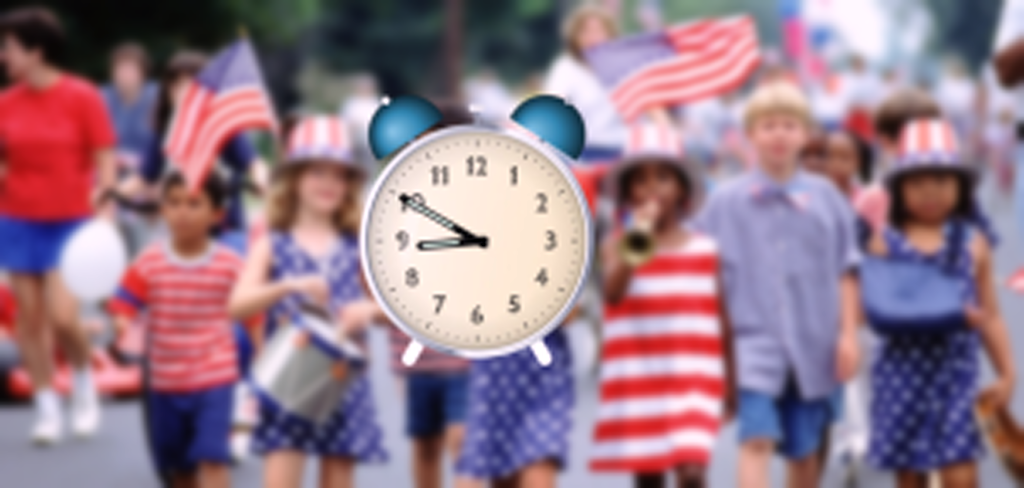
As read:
8.50
